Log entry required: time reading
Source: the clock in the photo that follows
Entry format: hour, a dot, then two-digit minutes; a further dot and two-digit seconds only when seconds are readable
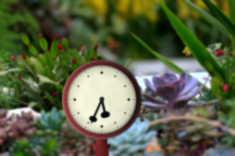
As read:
5.34
